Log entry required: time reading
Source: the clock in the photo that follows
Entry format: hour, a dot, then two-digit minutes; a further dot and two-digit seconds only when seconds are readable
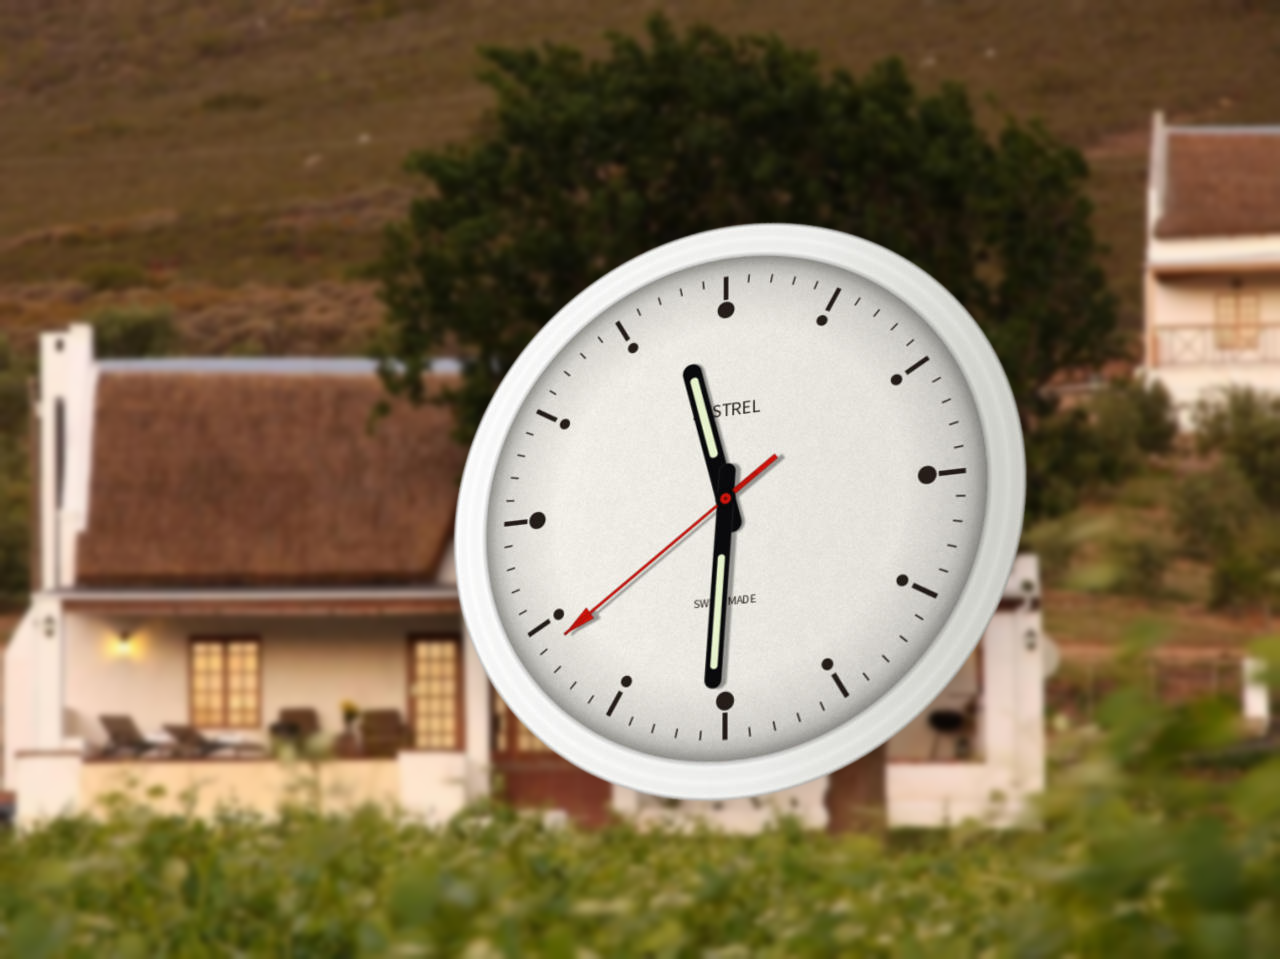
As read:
11.30.39
